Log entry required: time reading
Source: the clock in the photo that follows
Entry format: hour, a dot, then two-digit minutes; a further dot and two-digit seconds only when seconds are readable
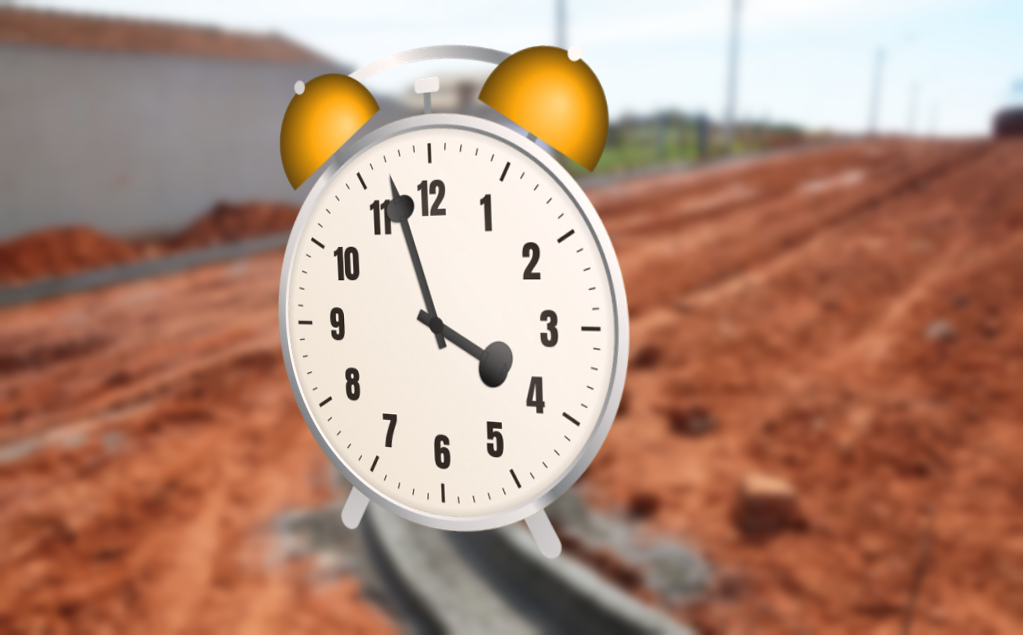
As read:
3.57
